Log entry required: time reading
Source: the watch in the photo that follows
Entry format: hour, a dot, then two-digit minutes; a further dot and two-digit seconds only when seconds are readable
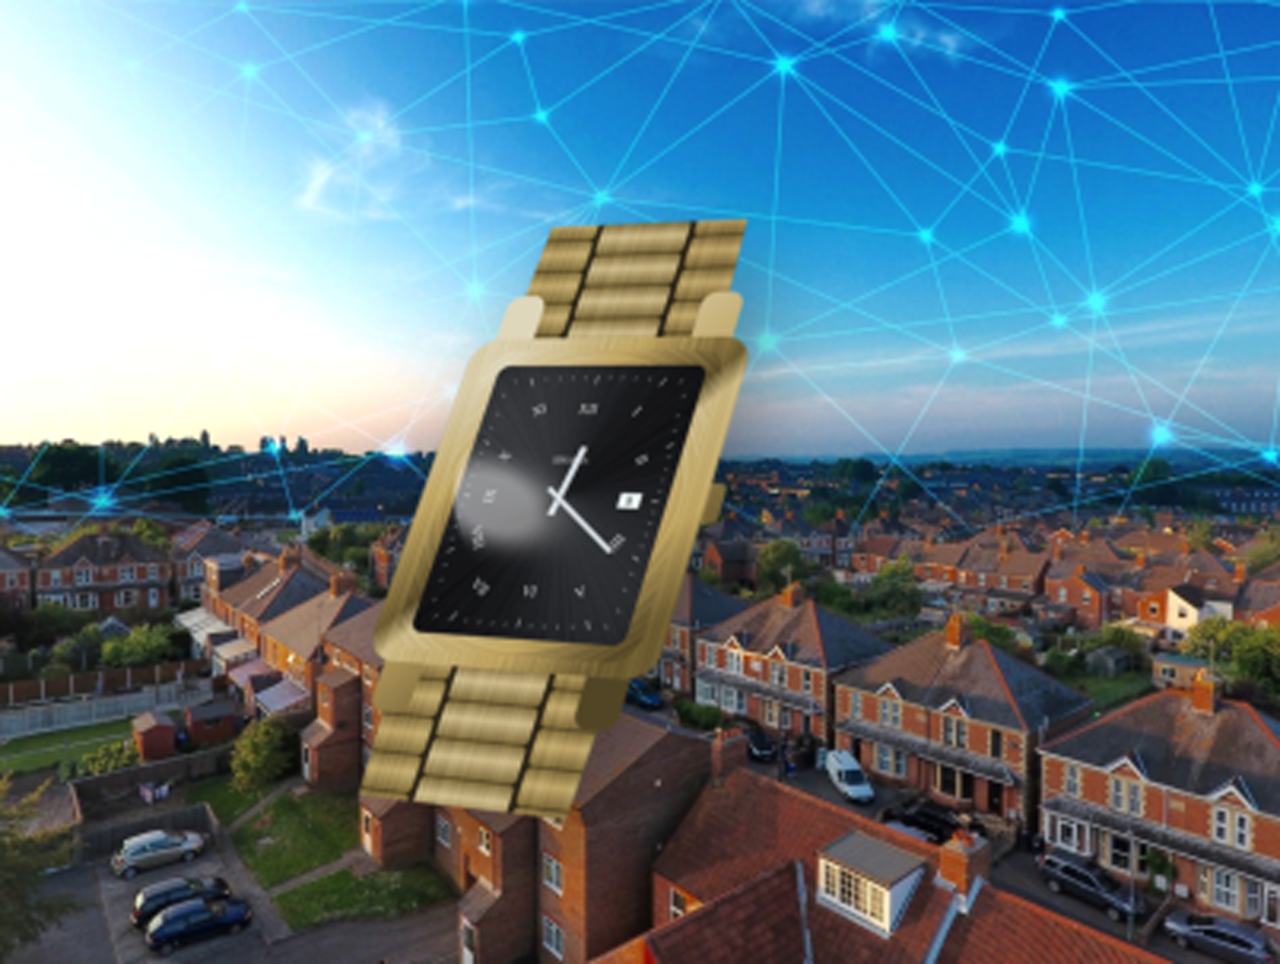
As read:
12.21
